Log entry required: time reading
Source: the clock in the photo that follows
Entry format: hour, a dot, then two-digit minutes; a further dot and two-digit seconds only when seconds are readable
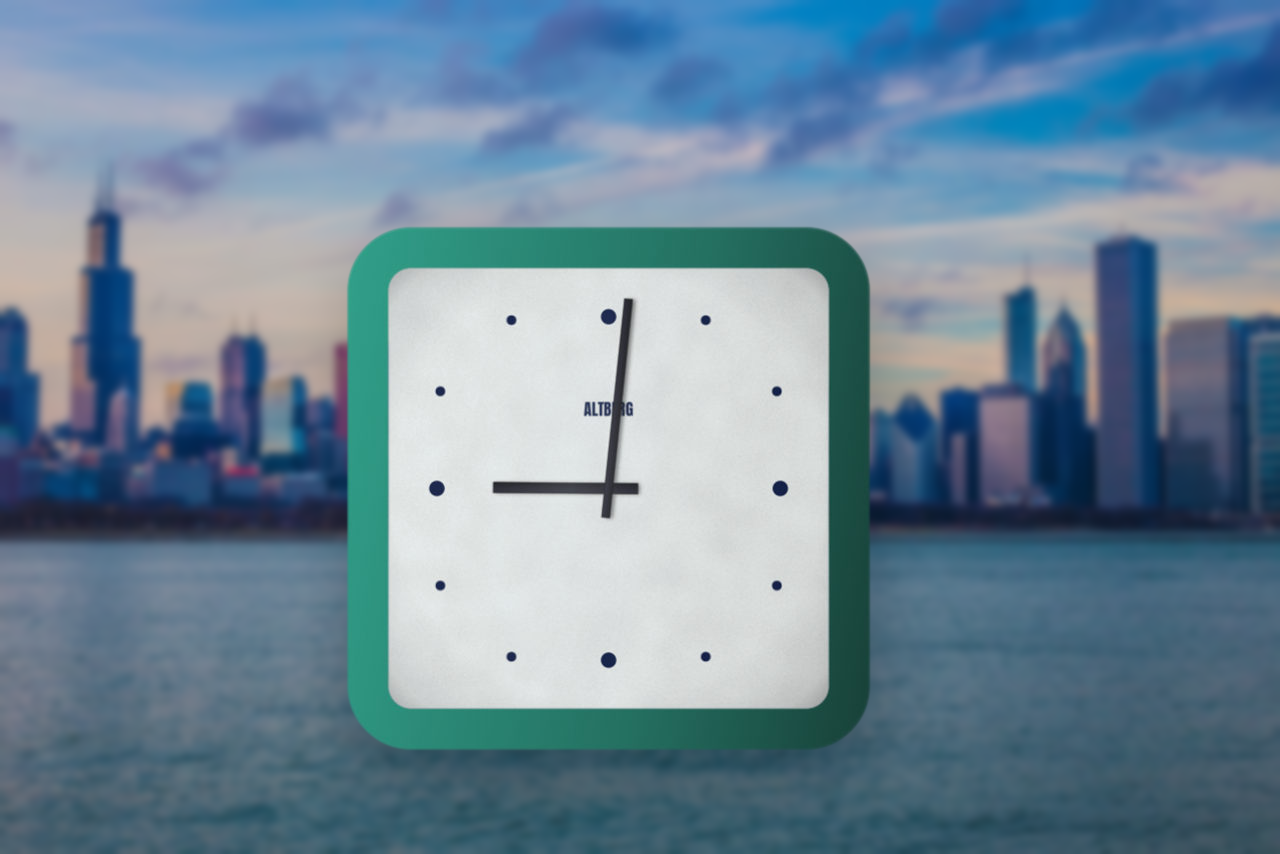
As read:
9.01
